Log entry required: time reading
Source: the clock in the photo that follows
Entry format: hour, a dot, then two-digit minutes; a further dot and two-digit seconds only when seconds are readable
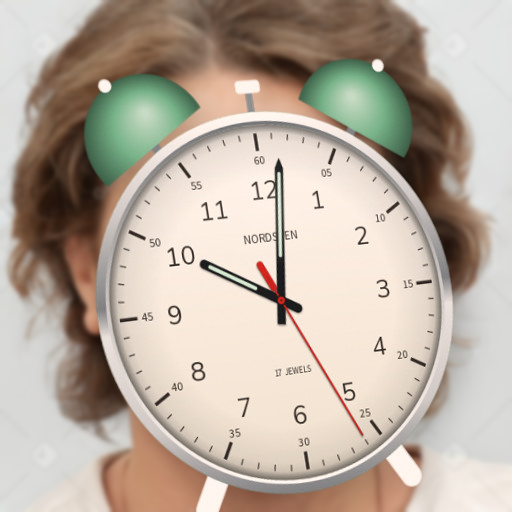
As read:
10.01.26
